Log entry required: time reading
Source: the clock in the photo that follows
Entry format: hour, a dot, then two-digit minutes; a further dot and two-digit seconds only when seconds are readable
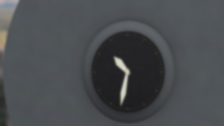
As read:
10.32
